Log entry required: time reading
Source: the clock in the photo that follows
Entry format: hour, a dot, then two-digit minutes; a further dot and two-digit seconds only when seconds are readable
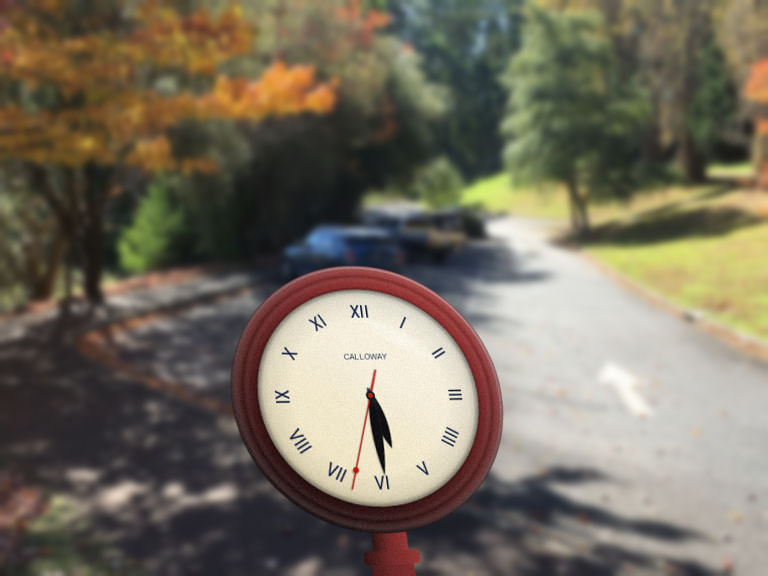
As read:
5.29.33
